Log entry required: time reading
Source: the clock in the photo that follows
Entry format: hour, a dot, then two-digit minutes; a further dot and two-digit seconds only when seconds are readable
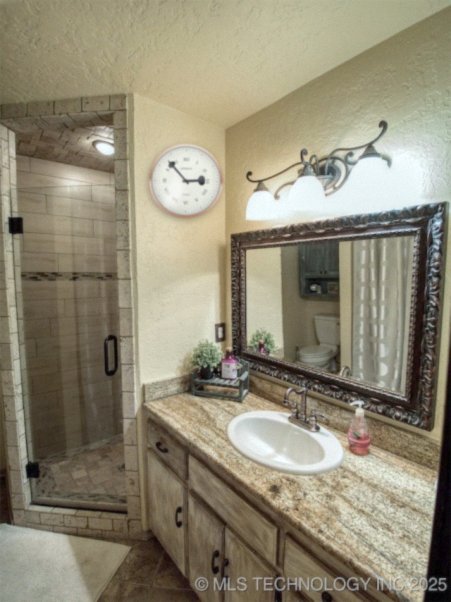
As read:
2.53
